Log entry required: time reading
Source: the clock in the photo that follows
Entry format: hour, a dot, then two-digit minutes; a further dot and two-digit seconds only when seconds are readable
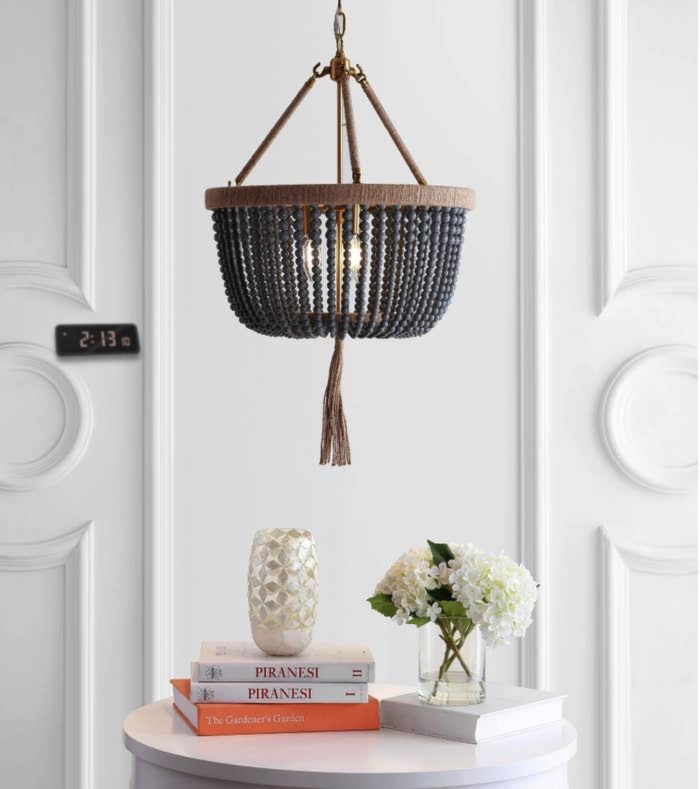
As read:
2.13
